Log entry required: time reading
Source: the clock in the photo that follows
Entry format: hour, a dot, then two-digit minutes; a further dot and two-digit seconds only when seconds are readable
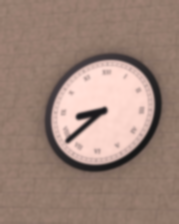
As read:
8.38
